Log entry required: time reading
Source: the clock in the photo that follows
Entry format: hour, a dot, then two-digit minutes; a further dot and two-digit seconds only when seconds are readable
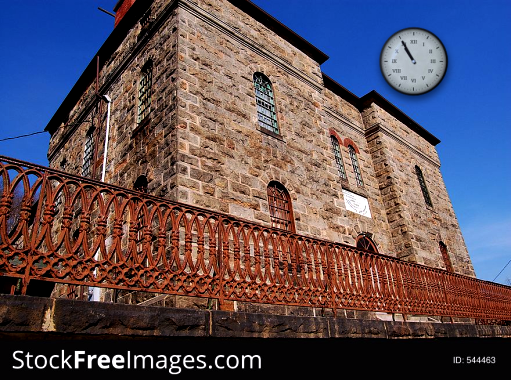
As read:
10.55
